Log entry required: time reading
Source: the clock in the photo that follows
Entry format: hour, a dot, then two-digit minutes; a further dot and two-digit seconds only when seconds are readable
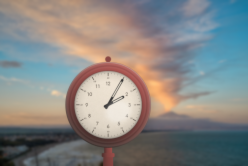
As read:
2.05
